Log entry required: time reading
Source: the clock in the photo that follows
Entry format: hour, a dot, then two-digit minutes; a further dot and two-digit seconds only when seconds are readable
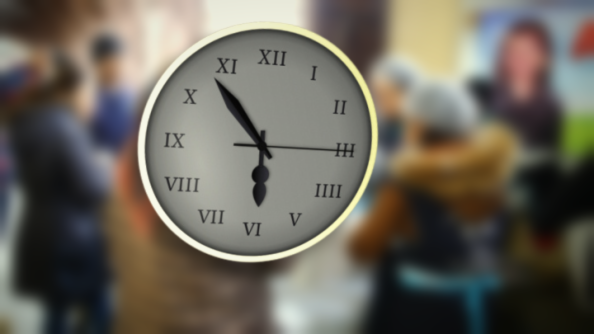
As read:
5.53.15
